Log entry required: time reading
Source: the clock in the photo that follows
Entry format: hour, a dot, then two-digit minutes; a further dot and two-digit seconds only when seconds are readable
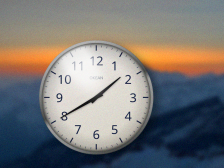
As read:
1.40
